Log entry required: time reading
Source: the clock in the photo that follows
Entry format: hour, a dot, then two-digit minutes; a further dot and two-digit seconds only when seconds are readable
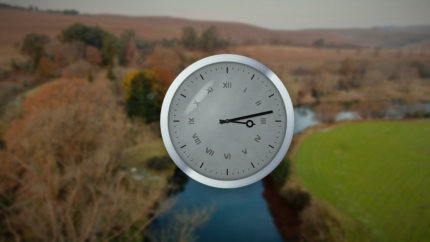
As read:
3.13
